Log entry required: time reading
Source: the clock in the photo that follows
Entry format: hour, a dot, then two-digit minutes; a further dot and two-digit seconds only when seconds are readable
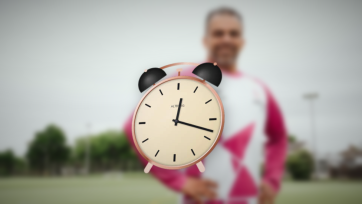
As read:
12.18
